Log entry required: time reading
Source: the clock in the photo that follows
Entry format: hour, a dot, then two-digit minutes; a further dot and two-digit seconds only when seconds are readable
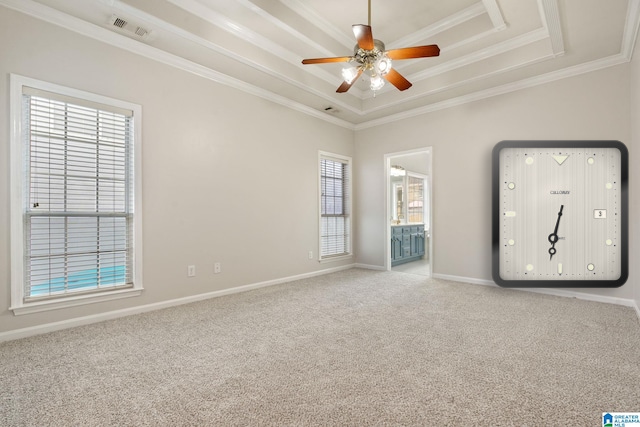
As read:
6.32
